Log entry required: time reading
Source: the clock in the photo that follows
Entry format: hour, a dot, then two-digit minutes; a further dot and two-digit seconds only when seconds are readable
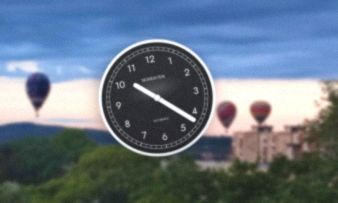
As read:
10.22
